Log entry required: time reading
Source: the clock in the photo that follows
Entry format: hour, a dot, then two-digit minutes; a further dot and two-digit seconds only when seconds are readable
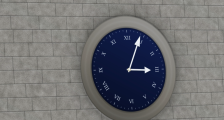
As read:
3.04
